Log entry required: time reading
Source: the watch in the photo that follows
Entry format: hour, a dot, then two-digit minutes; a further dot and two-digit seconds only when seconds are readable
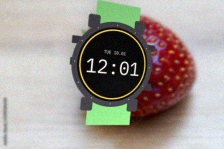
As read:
12.01
